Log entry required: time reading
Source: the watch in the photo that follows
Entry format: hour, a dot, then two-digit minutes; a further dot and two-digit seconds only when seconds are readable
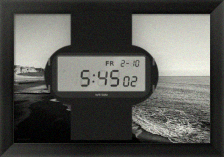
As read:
5.45.02
